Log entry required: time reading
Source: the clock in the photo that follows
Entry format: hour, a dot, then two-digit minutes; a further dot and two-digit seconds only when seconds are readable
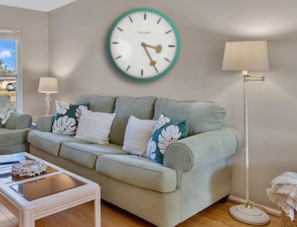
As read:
3.25
